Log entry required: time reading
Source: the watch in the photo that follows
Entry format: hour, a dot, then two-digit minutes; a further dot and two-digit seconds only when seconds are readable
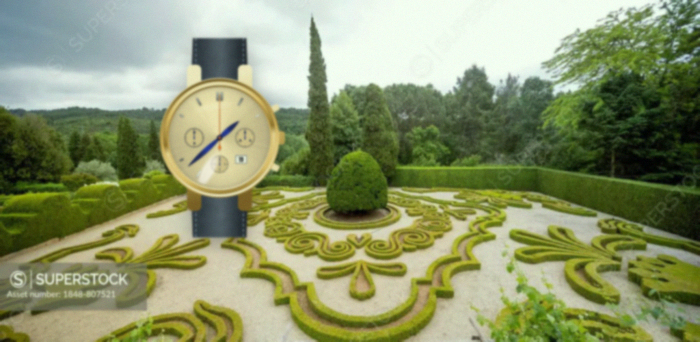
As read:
1.38
